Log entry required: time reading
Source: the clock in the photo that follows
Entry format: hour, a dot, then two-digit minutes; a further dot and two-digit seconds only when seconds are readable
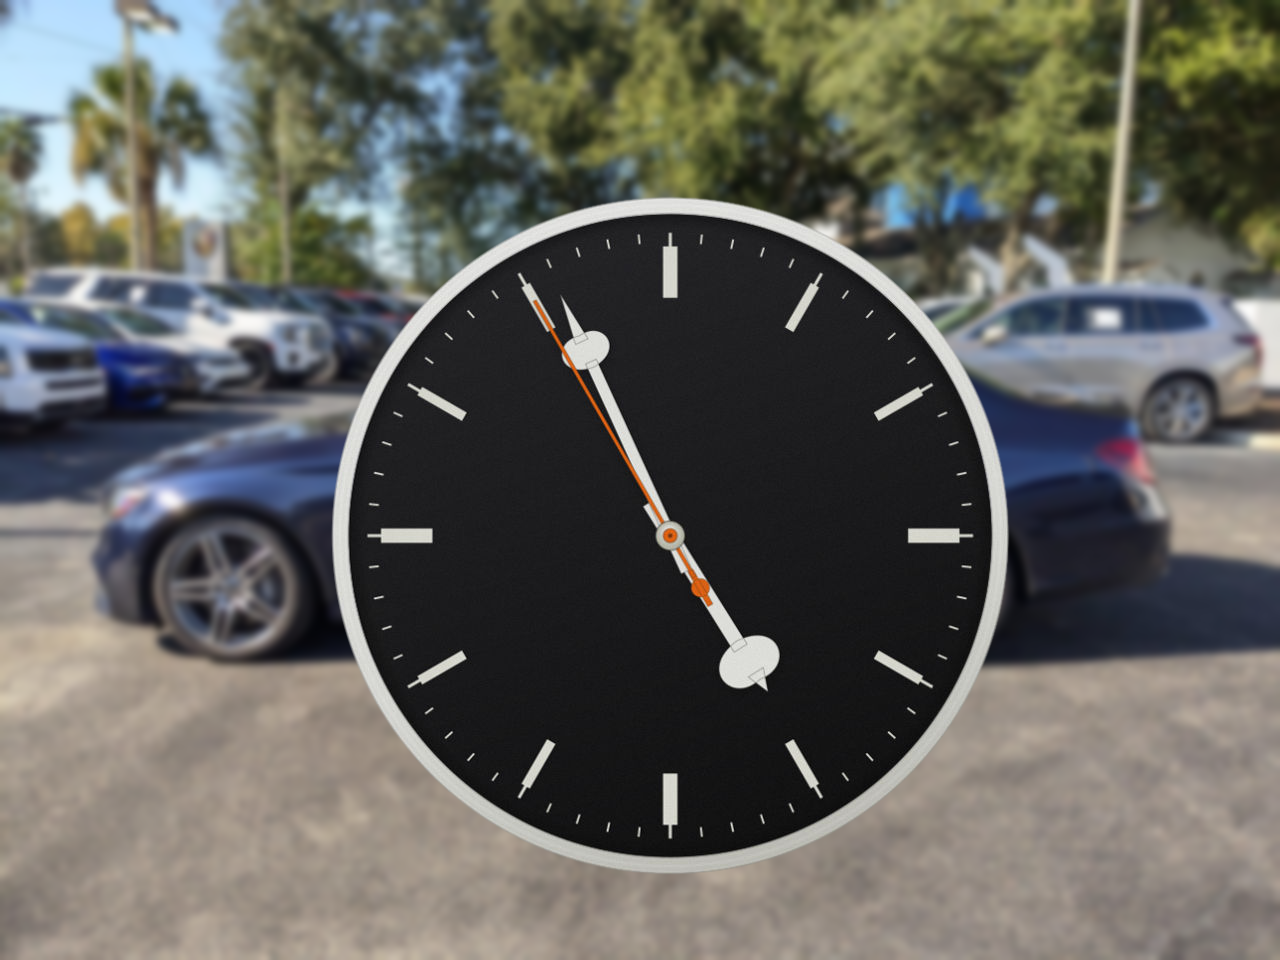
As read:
4.55.55
